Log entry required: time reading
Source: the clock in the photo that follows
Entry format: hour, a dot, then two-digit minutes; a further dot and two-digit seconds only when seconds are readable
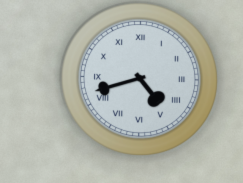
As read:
4.42
